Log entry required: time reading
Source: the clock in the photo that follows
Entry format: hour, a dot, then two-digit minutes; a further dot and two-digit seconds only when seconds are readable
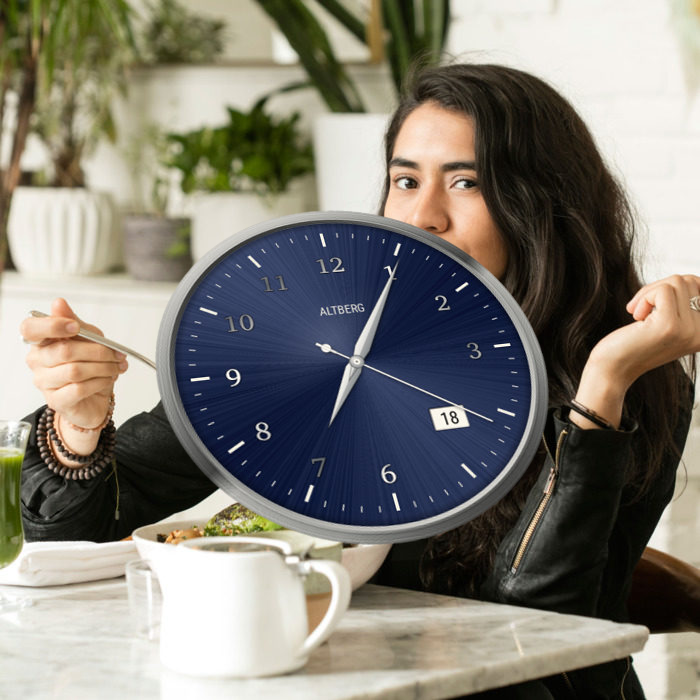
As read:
7.05.21
